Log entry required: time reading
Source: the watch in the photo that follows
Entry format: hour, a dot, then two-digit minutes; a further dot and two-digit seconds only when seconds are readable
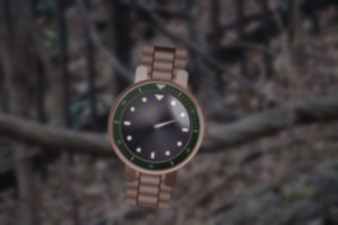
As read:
2.11
